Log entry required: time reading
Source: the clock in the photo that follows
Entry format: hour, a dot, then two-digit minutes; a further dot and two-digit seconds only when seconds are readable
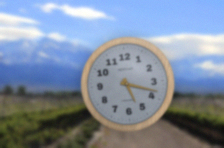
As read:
5.18
